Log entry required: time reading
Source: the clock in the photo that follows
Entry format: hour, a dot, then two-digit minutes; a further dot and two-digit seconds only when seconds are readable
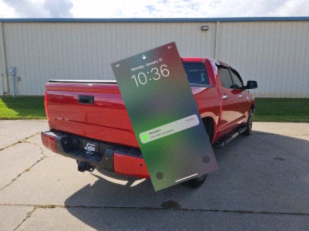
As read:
10.36
